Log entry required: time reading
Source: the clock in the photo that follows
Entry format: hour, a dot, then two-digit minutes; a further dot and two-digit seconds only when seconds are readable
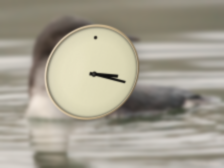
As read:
3.18
